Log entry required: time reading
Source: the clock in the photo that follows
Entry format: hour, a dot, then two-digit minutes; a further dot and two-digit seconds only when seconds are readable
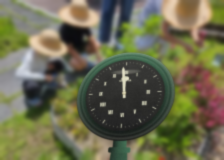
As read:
11.59
